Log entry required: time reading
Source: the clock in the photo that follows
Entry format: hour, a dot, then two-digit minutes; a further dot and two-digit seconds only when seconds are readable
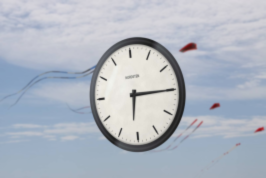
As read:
6.15
